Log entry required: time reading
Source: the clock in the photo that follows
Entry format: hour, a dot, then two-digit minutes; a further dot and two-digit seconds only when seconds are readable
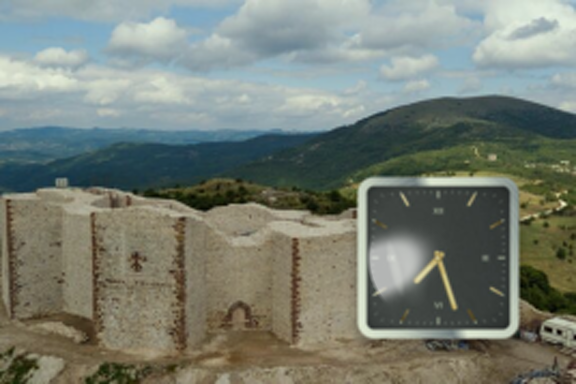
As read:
7.27
